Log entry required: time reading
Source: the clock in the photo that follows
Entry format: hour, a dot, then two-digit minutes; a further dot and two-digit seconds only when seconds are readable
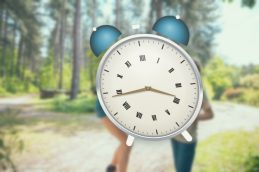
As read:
3.44
